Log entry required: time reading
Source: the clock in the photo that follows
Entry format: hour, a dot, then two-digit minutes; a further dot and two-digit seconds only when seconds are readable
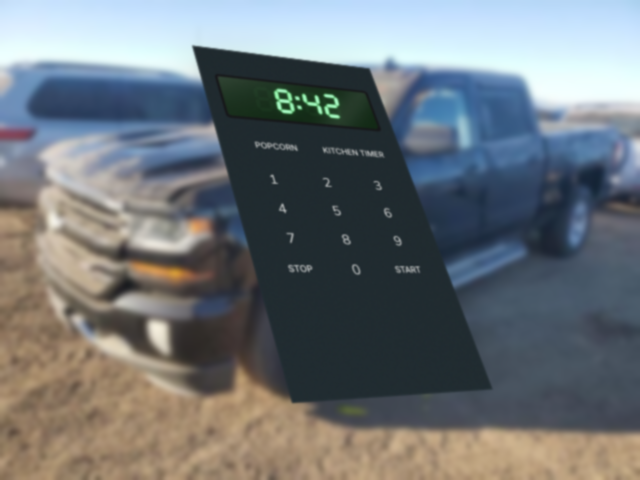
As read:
8.42
